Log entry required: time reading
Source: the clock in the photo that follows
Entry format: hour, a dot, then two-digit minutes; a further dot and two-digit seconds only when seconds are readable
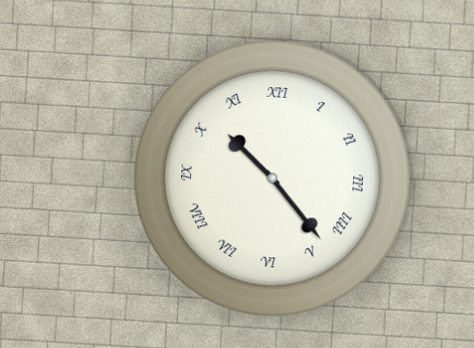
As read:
10.23
